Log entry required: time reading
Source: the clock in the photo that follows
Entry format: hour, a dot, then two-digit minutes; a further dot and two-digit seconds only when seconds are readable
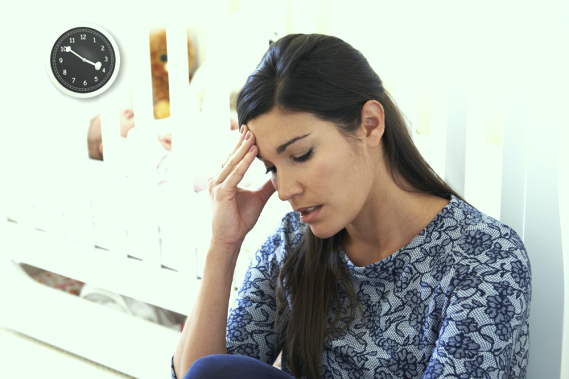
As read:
3.51
